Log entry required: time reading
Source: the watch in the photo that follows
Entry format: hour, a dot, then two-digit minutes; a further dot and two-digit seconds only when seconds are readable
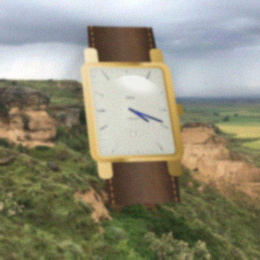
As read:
4.19
